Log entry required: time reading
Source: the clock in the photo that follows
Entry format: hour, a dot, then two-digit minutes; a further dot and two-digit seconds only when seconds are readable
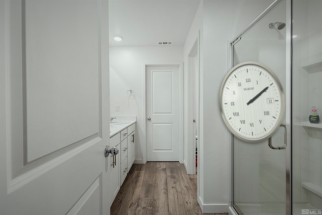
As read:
2.10
